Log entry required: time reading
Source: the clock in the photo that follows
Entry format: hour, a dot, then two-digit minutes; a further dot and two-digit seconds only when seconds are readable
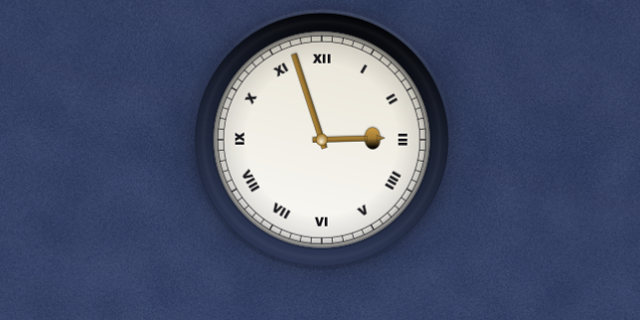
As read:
2.57
